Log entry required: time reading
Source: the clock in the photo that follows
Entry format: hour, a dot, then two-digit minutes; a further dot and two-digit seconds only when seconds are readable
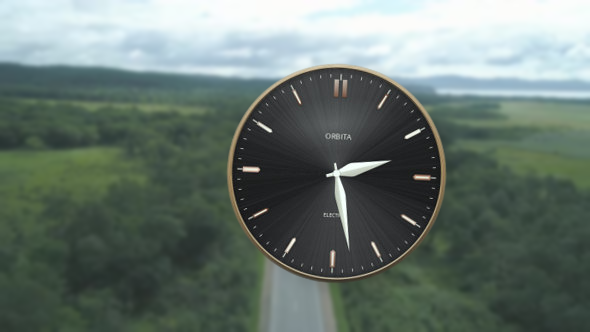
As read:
2.28
